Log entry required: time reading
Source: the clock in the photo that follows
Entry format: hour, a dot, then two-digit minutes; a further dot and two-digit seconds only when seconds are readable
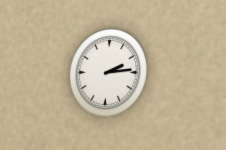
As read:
2.14
